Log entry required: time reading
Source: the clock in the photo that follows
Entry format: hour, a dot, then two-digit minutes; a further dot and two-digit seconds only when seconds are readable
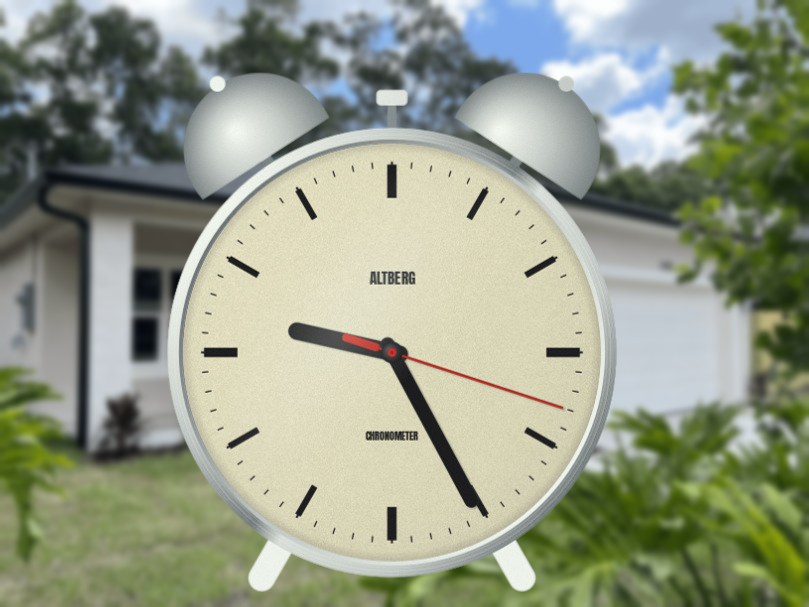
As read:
9.25.18
